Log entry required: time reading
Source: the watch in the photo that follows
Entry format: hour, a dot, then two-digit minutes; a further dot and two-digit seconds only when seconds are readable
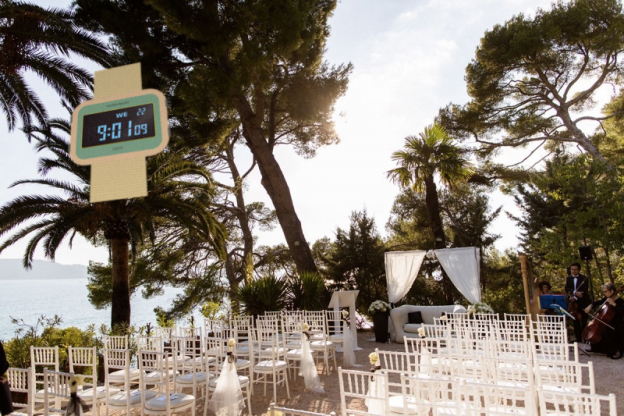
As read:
9.01.09
